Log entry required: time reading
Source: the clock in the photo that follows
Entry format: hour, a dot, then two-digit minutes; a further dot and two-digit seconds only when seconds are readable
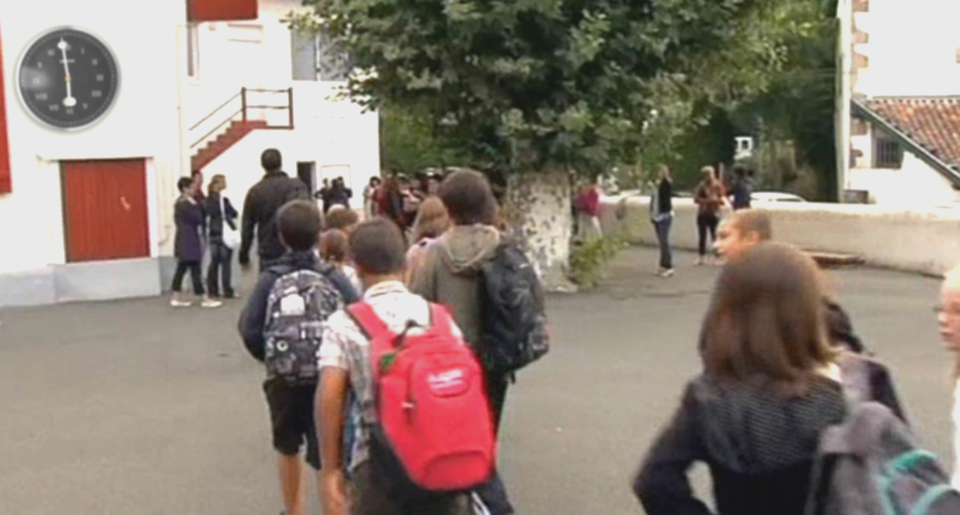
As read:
5.59
